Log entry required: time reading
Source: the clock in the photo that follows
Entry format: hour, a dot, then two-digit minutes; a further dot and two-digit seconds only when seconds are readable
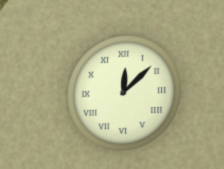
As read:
12.08
